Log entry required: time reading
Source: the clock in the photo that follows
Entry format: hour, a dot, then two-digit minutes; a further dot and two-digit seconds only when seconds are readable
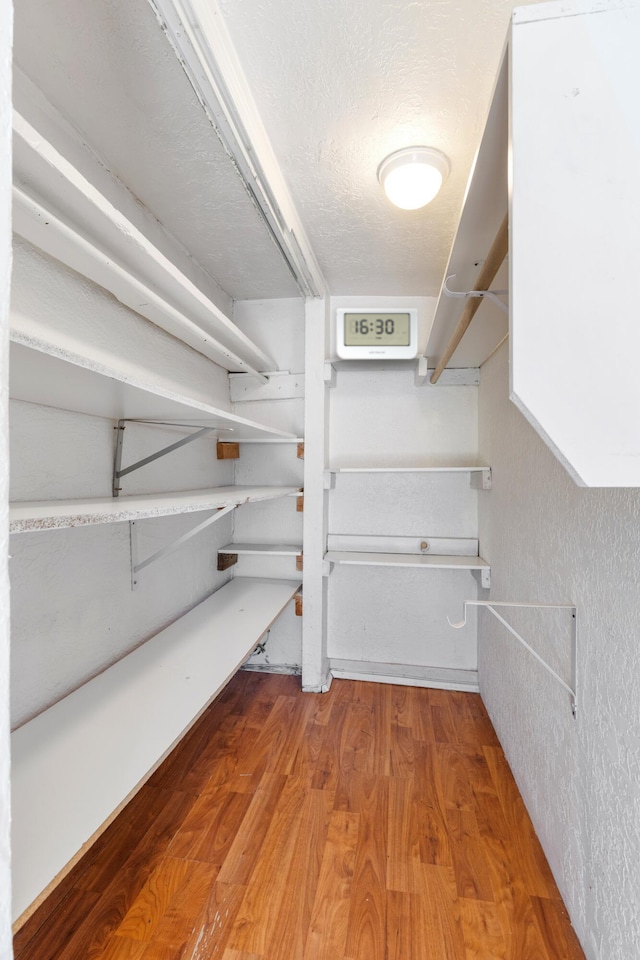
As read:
16.30
